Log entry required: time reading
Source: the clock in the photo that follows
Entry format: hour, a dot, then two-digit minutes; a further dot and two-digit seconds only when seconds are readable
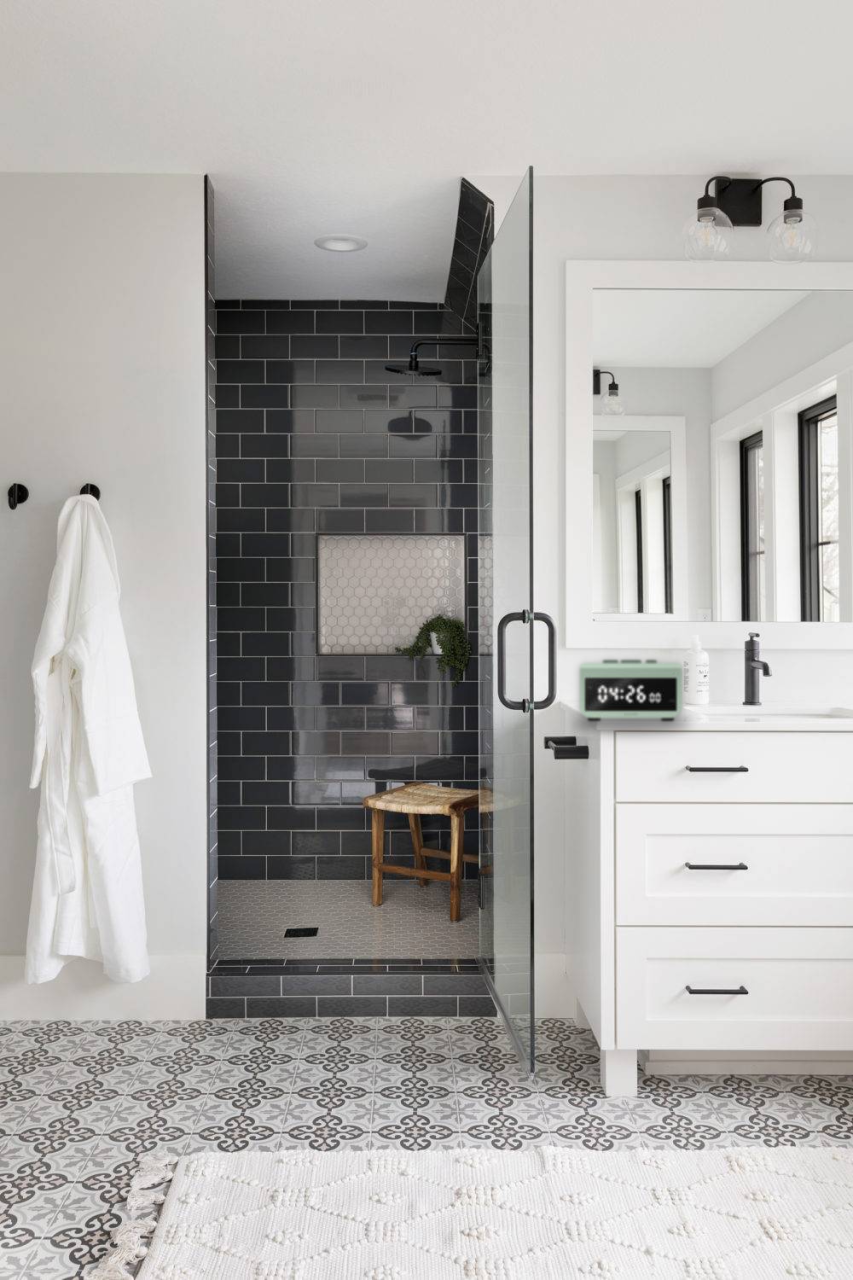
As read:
4.26
